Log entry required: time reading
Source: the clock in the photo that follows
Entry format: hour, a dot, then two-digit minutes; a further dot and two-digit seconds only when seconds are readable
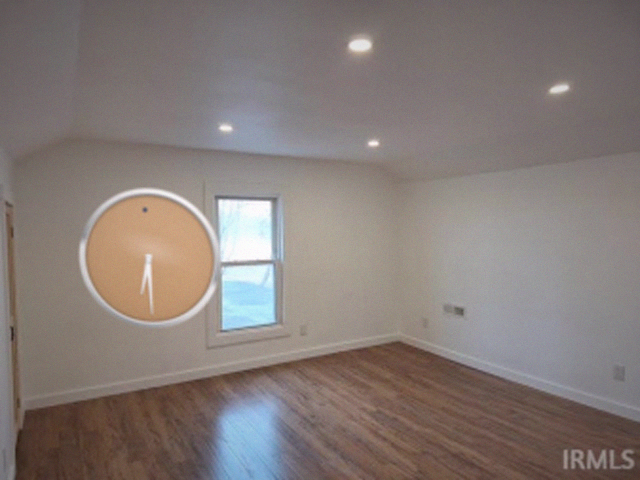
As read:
6.30
